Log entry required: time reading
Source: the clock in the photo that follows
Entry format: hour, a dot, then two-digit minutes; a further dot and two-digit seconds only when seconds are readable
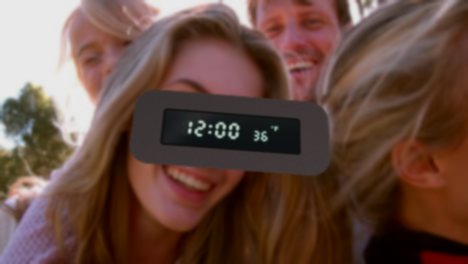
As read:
12.00
